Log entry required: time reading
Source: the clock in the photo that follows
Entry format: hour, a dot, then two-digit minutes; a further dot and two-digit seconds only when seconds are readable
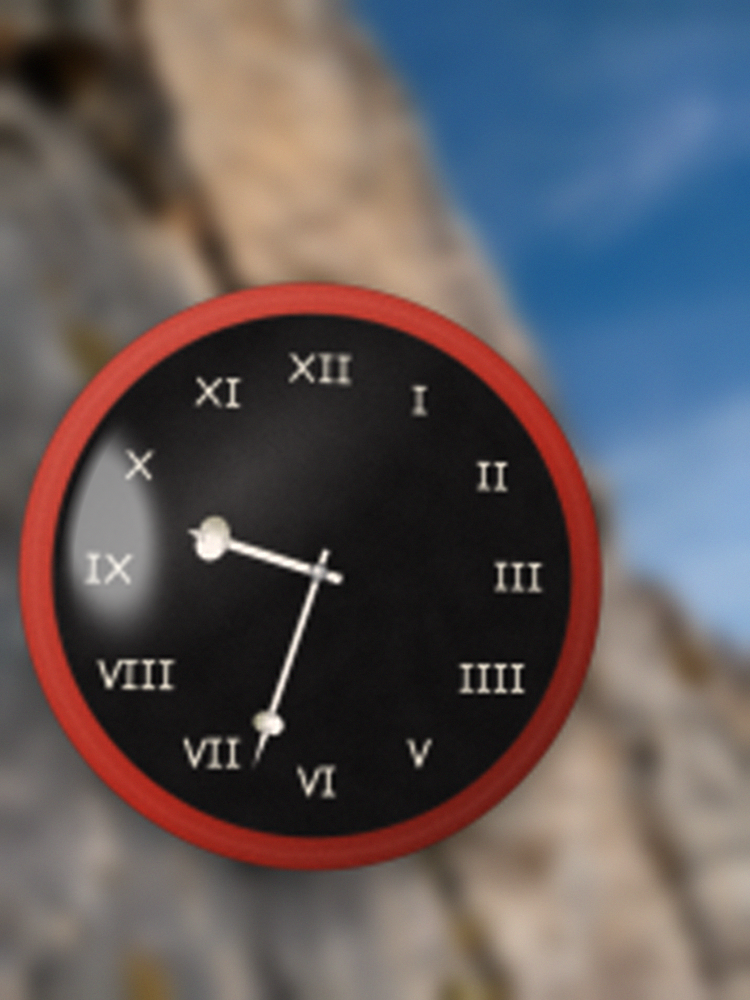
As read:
9.33
